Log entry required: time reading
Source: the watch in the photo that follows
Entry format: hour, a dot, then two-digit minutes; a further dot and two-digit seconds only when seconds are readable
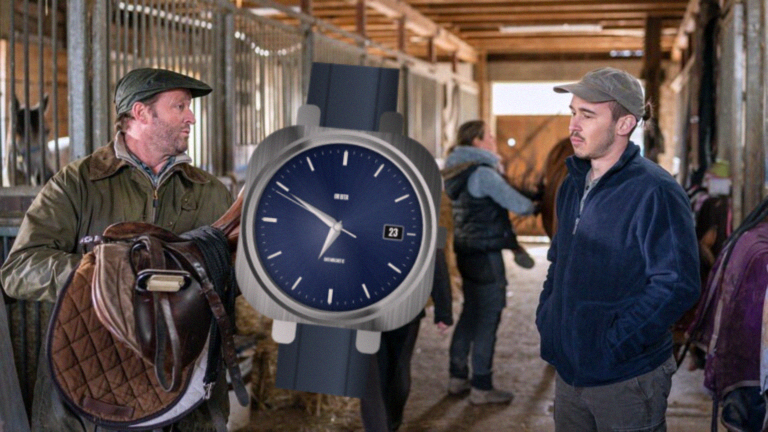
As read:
6.49.49
